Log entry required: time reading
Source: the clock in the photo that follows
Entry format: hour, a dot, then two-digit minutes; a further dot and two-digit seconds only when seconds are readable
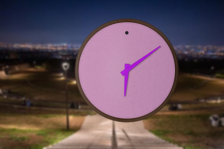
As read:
6.09
